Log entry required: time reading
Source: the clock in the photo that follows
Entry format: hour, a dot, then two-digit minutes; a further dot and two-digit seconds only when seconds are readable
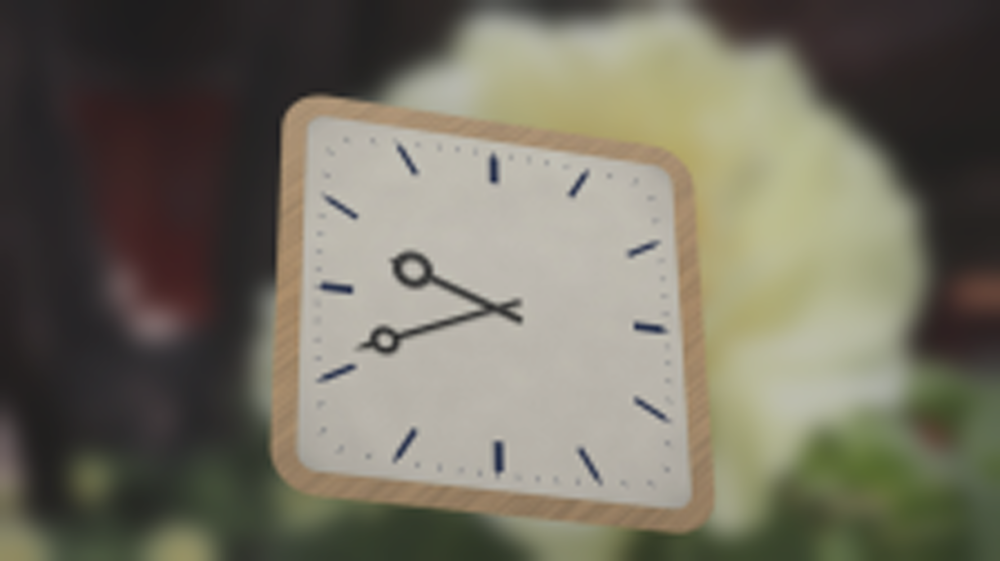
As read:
9.41
